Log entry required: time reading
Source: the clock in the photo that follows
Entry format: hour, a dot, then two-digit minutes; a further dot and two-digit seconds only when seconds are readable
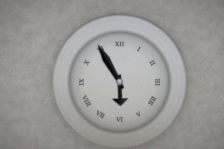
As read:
5.55
